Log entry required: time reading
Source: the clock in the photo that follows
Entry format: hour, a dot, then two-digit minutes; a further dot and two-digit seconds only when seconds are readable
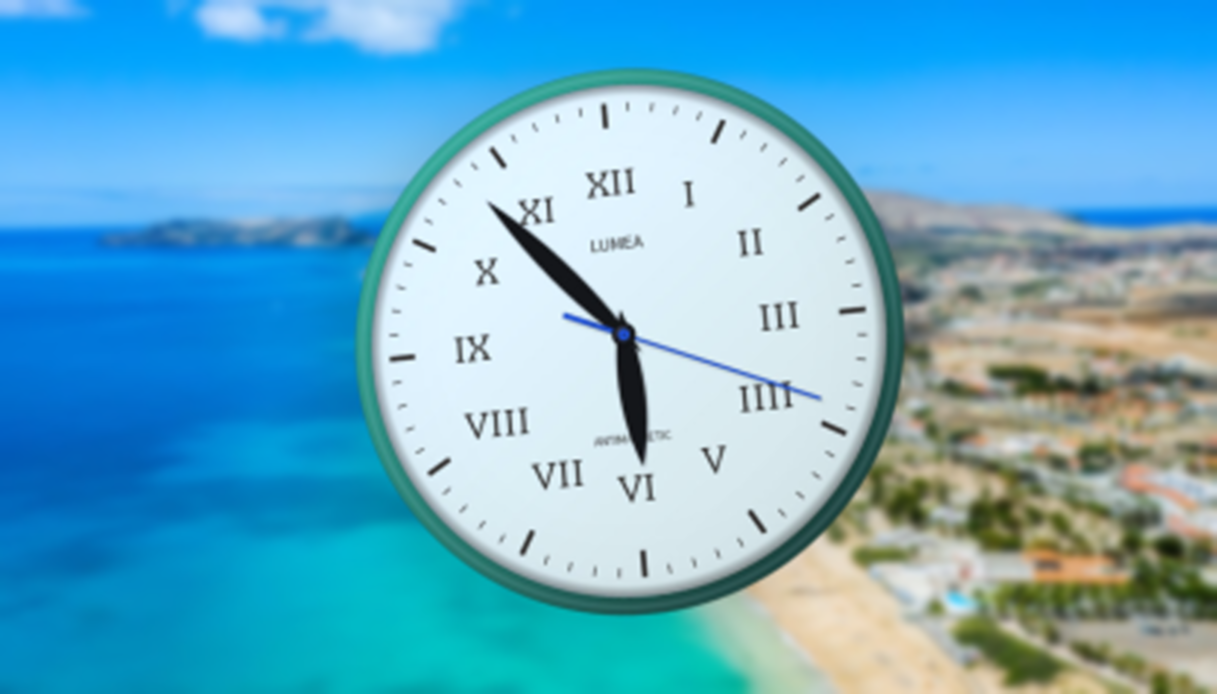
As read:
5.53.19
